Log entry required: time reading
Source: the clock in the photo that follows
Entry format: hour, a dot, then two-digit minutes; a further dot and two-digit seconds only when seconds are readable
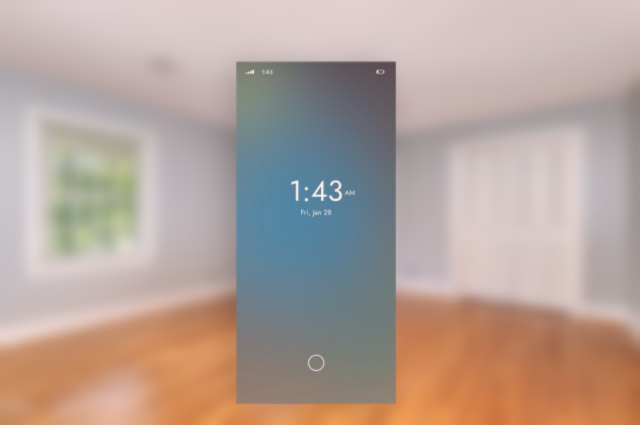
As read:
1.43
